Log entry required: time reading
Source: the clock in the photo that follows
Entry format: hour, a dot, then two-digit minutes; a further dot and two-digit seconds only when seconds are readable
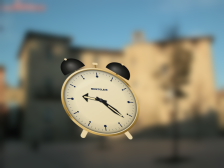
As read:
9.22
